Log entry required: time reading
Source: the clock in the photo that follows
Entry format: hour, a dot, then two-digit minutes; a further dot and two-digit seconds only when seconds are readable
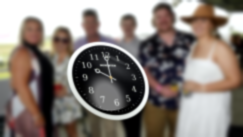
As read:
10.00
